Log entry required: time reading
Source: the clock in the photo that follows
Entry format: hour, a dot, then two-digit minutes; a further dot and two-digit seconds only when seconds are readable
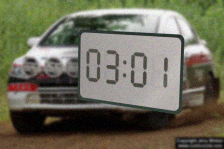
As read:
3.01
